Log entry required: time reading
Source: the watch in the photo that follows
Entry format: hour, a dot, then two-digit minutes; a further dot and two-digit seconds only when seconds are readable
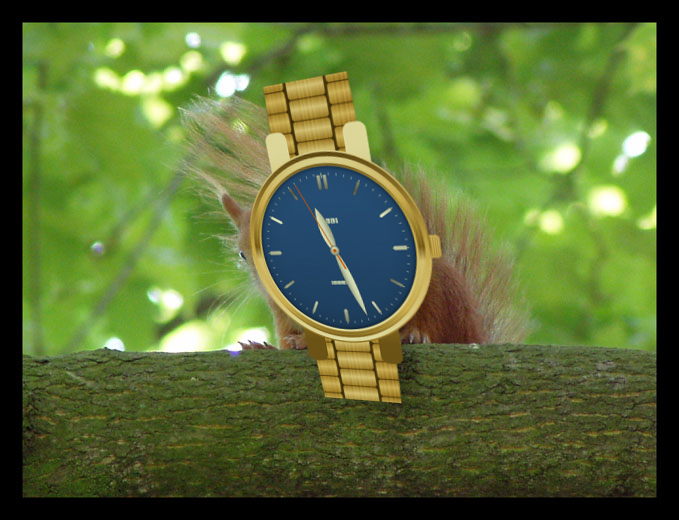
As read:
11.26.56
